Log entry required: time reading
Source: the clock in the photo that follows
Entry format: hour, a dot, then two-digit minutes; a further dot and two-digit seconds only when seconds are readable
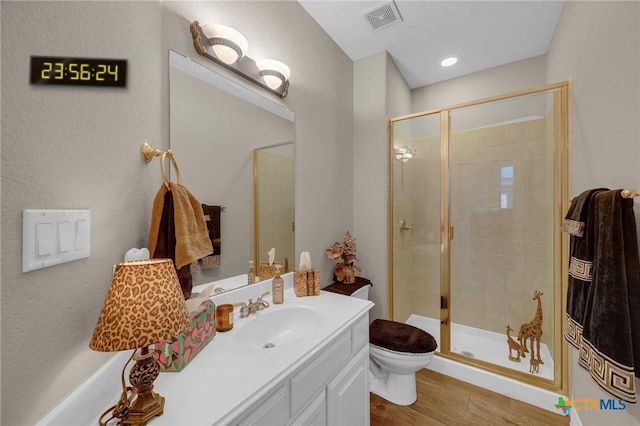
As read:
23.56.24
